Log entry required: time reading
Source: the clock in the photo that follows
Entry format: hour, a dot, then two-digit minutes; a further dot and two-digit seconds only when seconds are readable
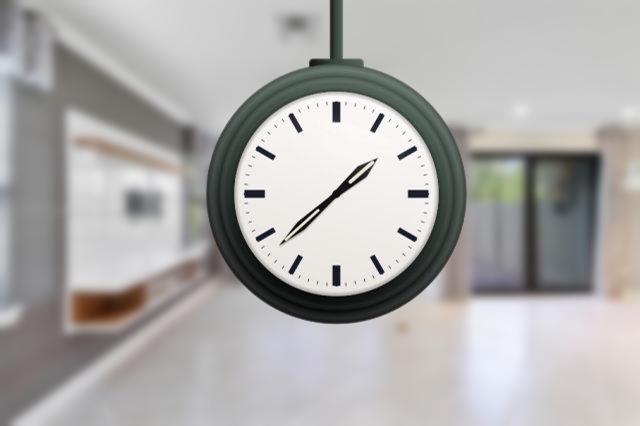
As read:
1.38
